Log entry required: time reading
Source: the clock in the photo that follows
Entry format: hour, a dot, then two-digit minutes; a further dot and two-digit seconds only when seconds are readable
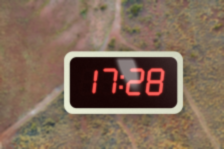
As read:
17.28
